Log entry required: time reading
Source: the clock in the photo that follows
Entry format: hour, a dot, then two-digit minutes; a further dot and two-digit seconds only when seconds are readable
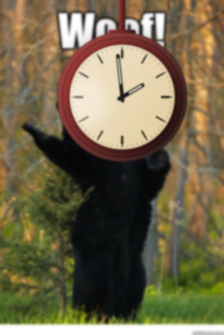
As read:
1.59
